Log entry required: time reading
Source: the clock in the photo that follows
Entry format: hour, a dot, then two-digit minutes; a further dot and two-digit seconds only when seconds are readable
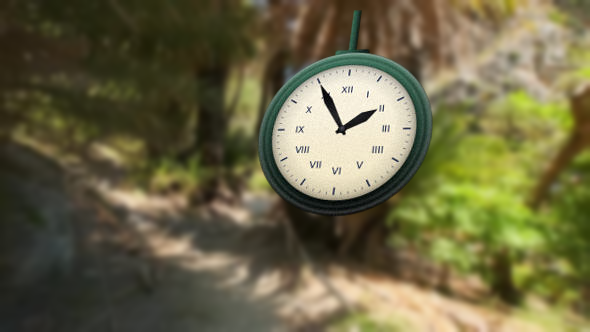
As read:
1.55
